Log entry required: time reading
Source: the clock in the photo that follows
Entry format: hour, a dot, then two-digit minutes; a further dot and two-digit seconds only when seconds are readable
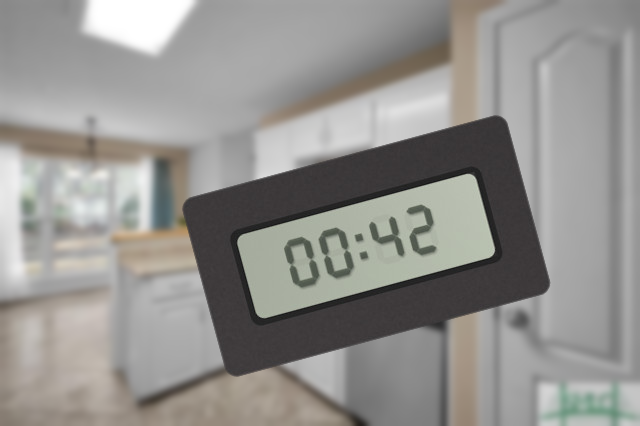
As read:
0.42
